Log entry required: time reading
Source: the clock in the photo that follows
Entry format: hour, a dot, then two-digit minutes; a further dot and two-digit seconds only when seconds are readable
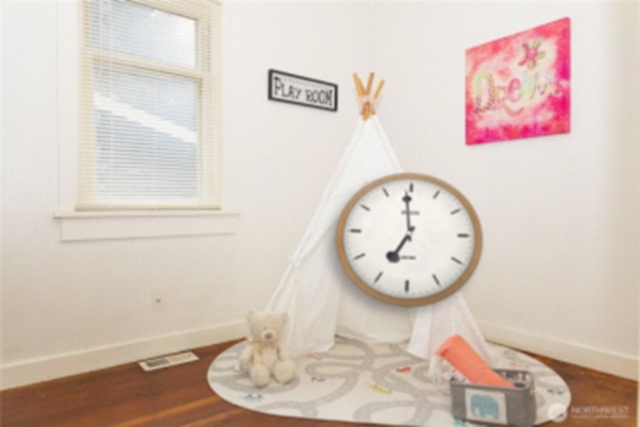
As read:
6.59
